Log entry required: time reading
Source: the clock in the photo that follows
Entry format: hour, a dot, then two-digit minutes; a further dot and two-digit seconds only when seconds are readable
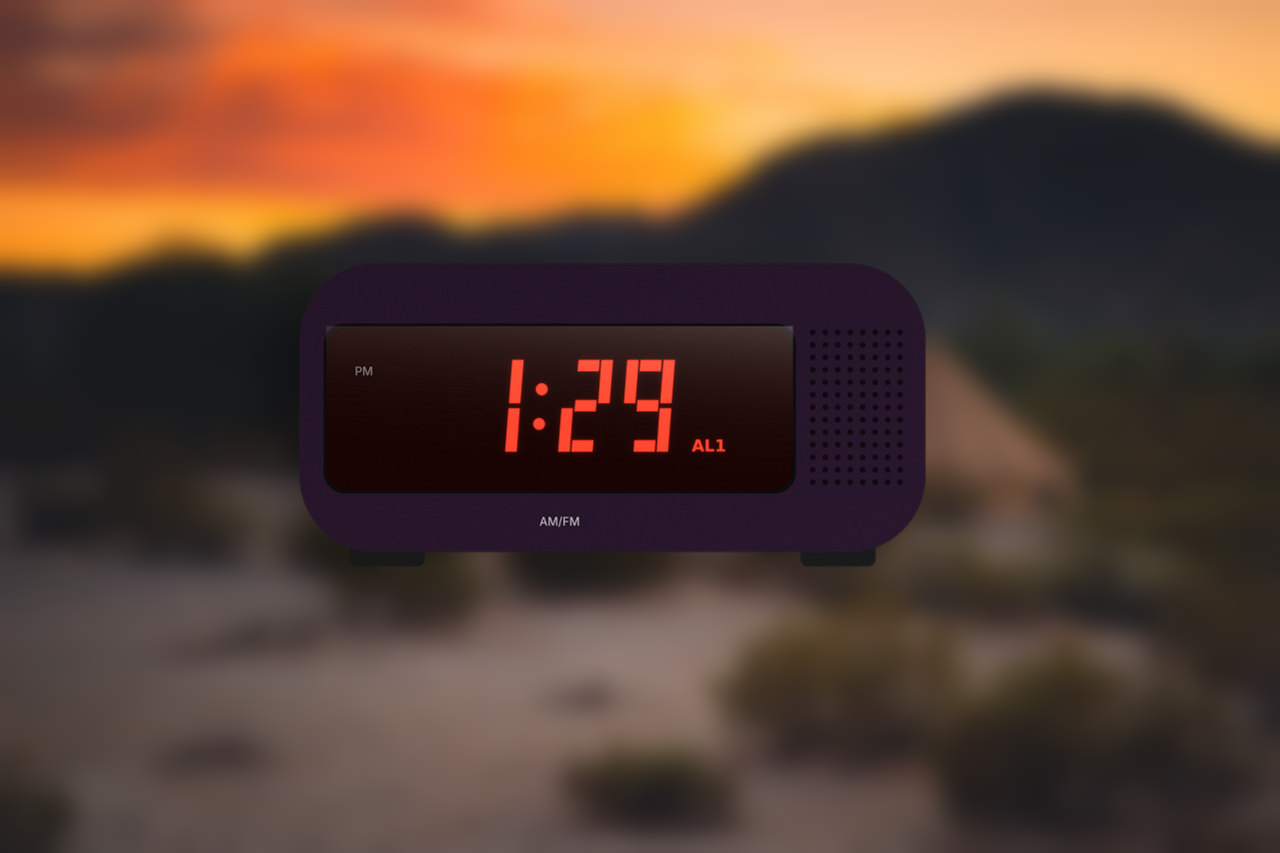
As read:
1.29
